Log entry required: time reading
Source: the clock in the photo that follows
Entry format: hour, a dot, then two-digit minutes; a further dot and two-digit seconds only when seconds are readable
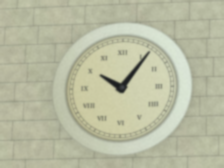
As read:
10.06
